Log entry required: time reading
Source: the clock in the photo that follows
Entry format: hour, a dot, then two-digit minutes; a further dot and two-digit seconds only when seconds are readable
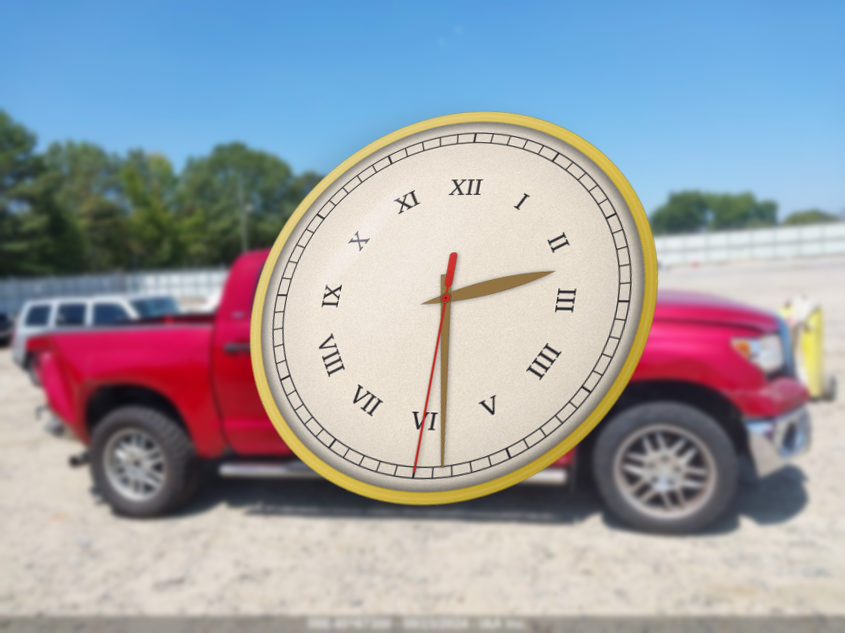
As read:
2.28.30
